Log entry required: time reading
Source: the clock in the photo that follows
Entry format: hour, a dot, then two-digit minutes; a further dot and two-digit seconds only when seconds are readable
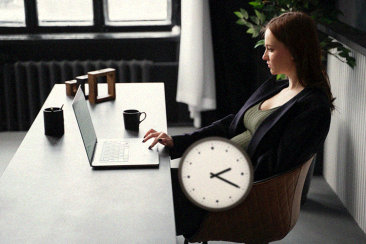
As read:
2.20
